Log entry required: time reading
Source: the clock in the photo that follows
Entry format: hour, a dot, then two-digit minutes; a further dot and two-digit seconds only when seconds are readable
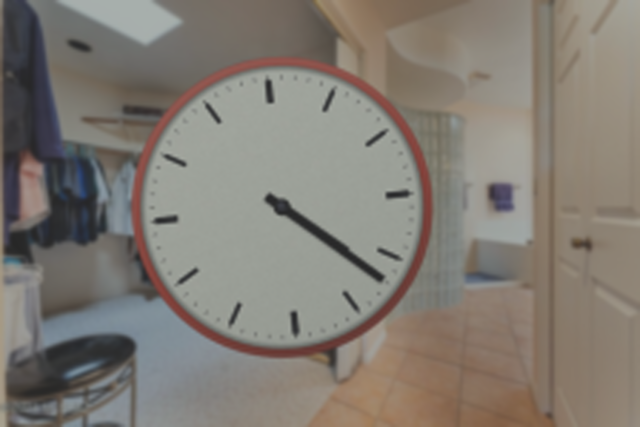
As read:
4.22
